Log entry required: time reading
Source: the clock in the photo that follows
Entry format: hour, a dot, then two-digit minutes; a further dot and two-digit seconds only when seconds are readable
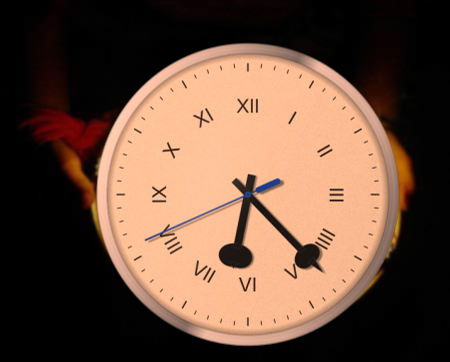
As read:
6.22.41
